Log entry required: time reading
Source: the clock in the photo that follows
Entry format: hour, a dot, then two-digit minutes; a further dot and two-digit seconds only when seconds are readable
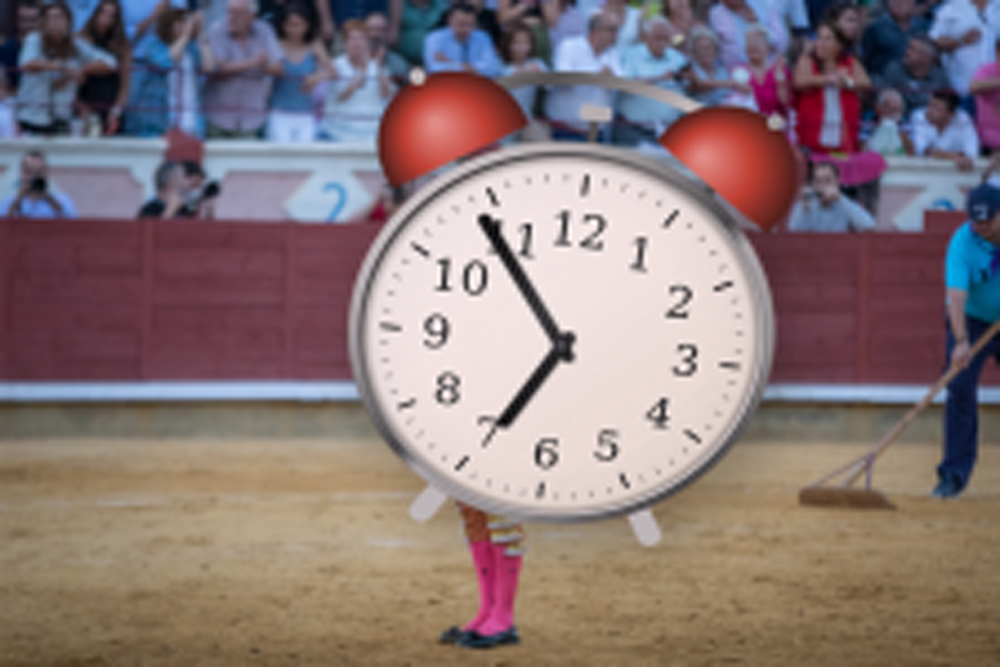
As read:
6.54
